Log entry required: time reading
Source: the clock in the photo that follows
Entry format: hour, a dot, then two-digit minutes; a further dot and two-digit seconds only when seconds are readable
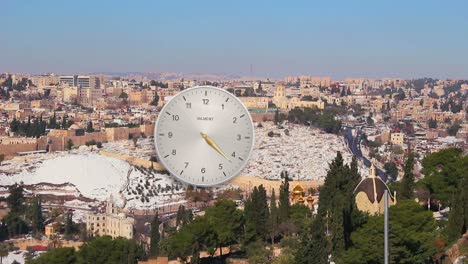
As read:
4.22
